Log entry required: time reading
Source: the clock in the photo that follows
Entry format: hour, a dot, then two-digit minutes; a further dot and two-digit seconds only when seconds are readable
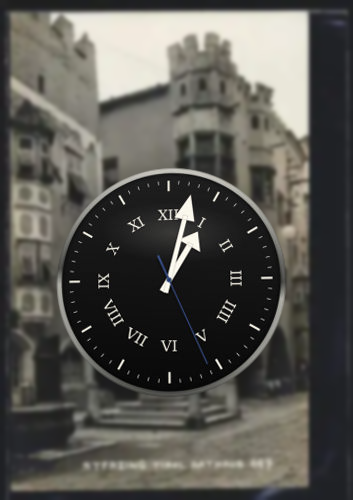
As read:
1.02.26
